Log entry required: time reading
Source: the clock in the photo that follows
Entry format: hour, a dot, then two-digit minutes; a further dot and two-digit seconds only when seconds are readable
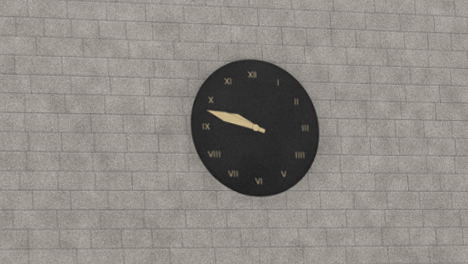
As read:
9.48
